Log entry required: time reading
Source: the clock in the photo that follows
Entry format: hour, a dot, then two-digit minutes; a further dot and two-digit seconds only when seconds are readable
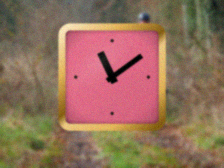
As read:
11.09
